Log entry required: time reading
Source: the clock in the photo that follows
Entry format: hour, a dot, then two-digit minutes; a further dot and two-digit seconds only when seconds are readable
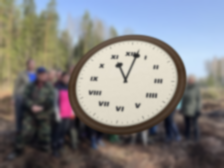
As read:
11.02
